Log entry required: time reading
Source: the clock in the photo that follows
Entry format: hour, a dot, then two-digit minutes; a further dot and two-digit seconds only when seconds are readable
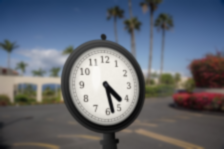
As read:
4.28
